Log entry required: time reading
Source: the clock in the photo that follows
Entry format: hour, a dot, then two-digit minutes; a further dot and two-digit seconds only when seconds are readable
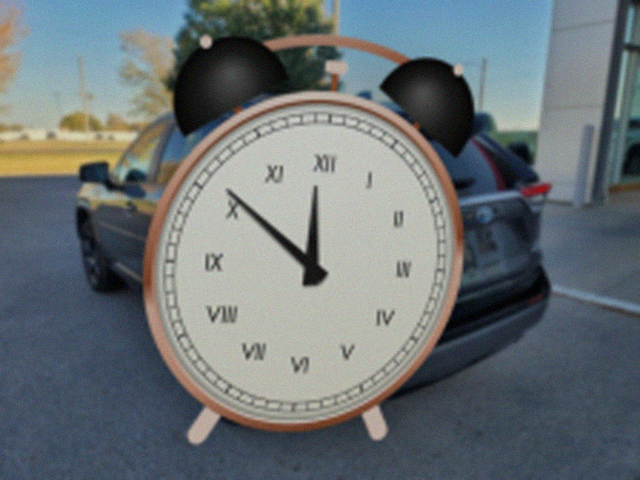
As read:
11.51
